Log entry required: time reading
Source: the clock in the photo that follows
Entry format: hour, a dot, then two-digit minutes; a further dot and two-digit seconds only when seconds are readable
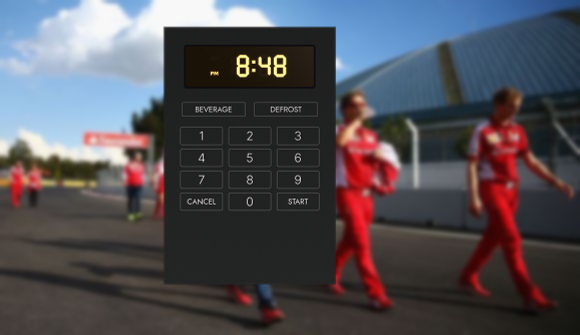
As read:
8.48
